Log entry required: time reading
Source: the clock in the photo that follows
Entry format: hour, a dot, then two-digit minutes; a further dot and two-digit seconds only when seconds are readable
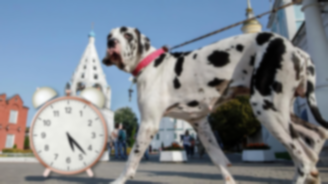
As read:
5.23
